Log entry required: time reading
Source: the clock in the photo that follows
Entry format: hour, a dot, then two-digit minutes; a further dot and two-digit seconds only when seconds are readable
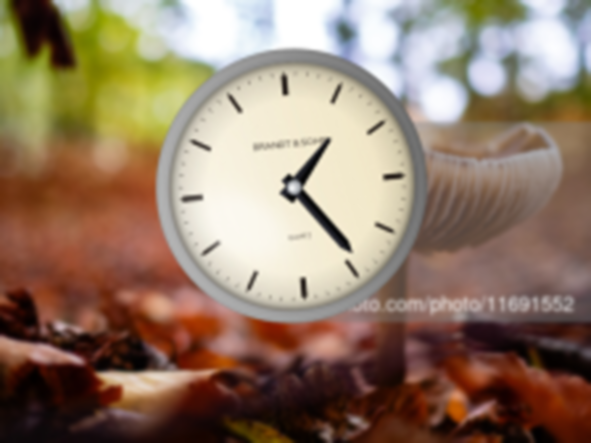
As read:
1.24
